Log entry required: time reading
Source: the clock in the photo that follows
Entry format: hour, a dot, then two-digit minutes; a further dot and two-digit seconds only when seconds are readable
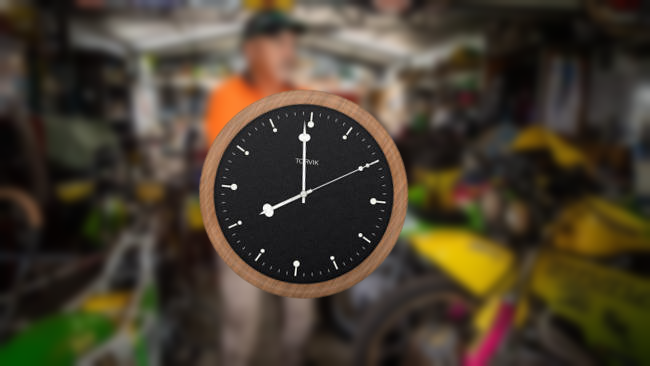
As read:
7.59.10
